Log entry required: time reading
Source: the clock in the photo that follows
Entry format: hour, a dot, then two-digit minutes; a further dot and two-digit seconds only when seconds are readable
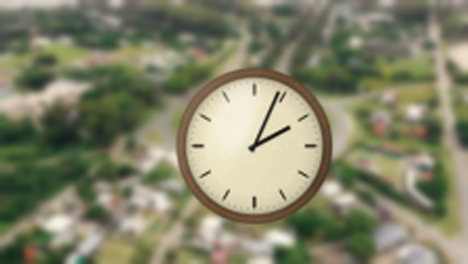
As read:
2.04
